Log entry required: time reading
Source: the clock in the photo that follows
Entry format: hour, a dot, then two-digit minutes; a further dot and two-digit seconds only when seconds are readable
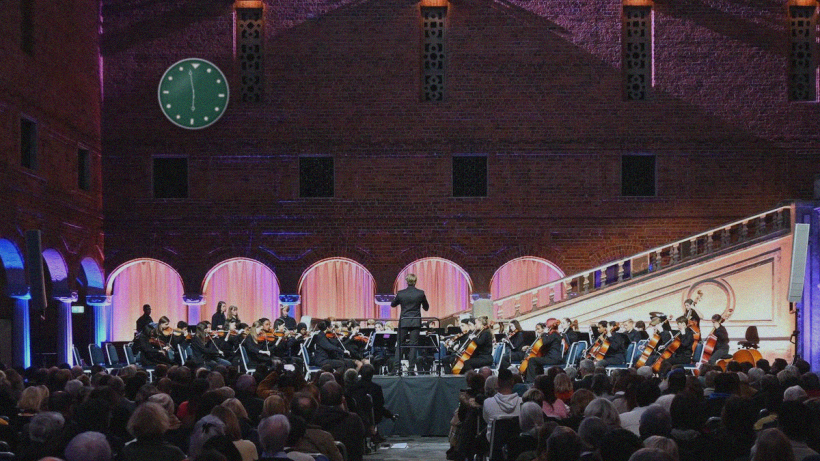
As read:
5.58
